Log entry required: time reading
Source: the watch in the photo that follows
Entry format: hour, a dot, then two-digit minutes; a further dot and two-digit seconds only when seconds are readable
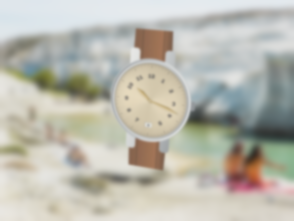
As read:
10.18
